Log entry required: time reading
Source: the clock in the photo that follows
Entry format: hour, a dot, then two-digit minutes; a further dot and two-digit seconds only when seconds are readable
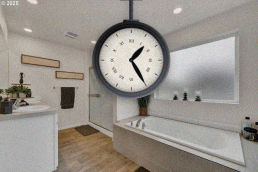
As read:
1.25
